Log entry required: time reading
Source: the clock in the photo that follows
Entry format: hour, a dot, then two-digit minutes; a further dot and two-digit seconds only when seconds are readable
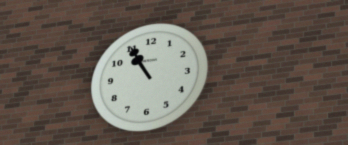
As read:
10.55
